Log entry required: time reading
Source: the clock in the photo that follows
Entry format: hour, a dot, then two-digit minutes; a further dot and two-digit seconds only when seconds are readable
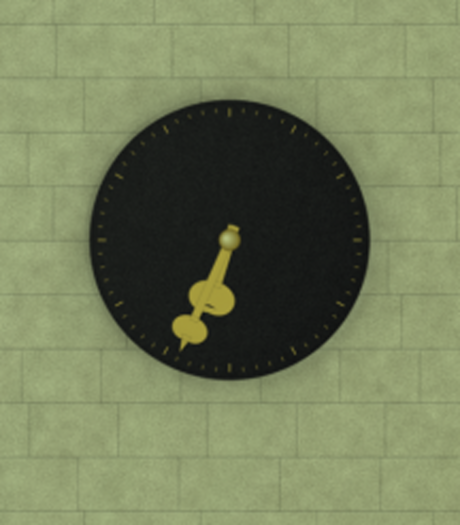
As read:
6.34
